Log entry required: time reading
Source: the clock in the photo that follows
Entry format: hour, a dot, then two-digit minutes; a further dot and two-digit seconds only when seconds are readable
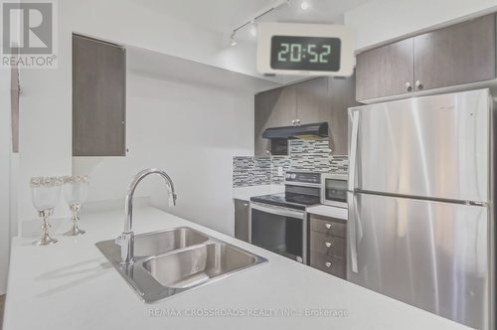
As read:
20.52
